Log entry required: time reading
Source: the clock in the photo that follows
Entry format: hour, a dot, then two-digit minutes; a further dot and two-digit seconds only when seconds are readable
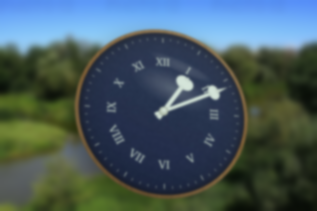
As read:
1.11
